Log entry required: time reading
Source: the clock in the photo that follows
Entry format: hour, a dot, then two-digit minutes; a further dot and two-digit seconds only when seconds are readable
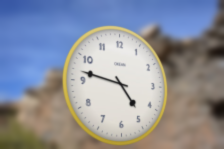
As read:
4.47
